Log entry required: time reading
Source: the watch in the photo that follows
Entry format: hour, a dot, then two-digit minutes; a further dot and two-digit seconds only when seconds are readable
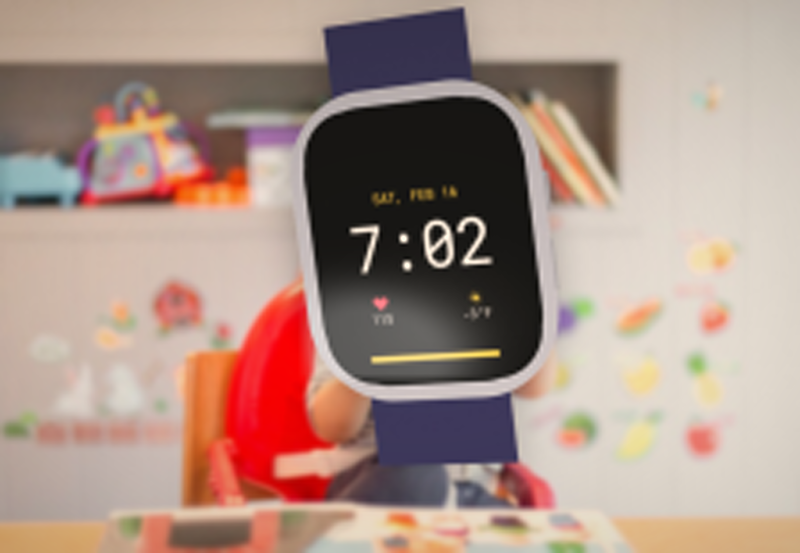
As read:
7.02
